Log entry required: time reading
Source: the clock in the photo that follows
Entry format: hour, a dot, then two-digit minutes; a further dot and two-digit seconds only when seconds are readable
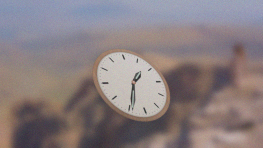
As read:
1.34
